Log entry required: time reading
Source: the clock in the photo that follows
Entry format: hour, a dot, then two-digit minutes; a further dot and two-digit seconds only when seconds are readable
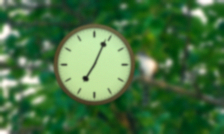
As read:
7.04
